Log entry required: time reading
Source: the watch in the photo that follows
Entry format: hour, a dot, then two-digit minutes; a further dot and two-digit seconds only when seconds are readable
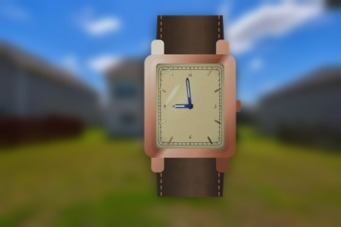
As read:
8.59
